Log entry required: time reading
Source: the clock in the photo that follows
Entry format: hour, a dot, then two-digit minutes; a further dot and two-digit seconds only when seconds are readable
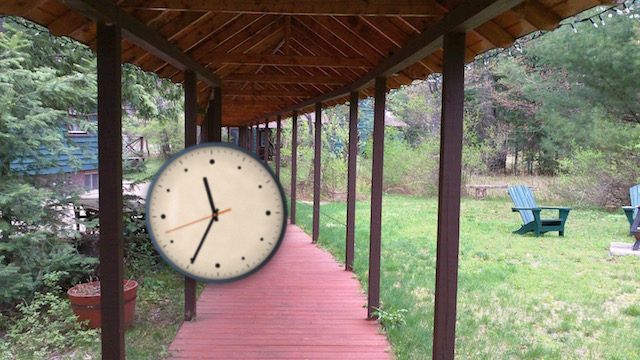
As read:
11.34.42
